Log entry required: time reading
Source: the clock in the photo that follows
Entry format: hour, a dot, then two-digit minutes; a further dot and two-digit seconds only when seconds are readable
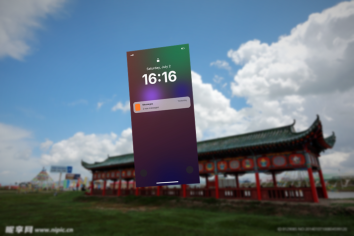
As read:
16.16
